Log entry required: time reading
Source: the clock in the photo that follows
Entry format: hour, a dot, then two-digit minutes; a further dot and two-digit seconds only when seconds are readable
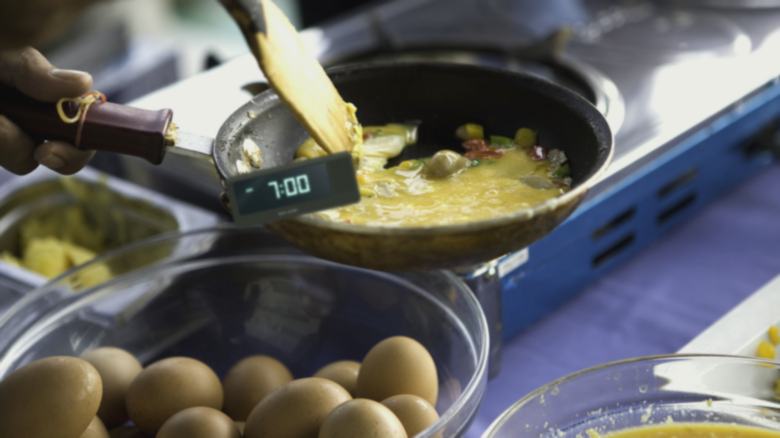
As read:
7.00
